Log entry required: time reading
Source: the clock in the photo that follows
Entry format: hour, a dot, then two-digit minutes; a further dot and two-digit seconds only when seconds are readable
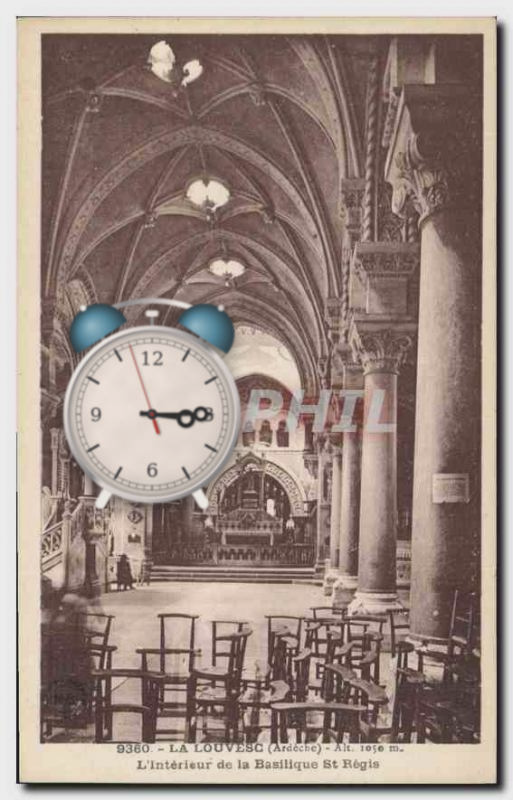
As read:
3.14.57
